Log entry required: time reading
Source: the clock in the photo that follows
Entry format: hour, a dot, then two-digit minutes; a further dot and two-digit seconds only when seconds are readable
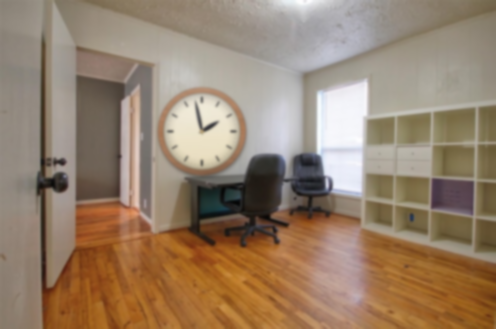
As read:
1.58
